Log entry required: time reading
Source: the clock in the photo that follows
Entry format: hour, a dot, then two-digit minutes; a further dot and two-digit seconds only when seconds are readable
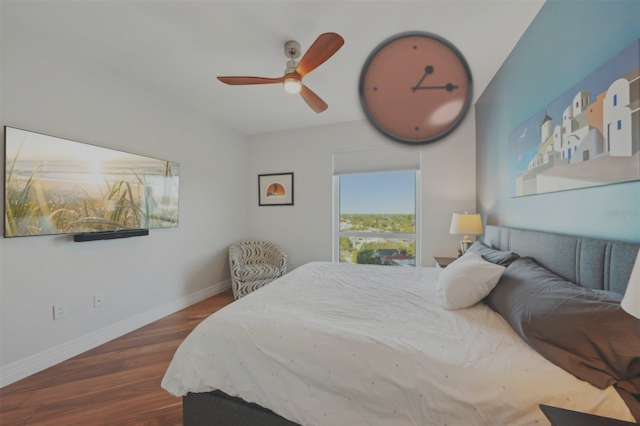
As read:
1.15
